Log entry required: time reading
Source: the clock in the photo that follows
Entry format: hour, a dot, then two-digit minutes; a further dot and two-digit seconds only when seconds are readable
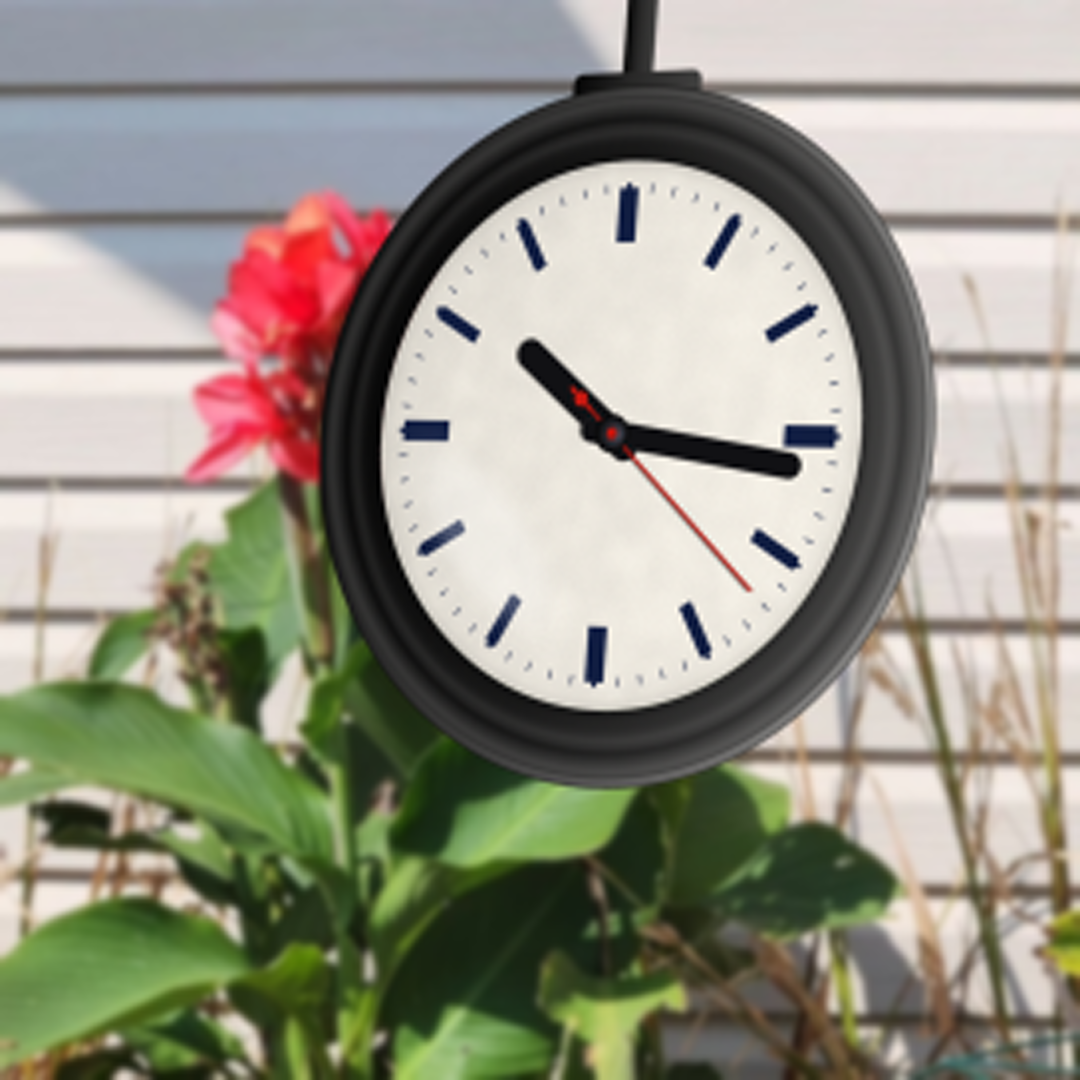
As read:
10.16.22
